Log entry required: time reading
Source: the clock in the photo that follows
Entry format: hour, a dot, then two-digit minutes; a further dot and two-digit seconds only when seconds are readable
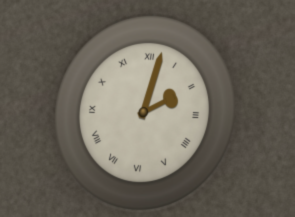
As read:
2.02
